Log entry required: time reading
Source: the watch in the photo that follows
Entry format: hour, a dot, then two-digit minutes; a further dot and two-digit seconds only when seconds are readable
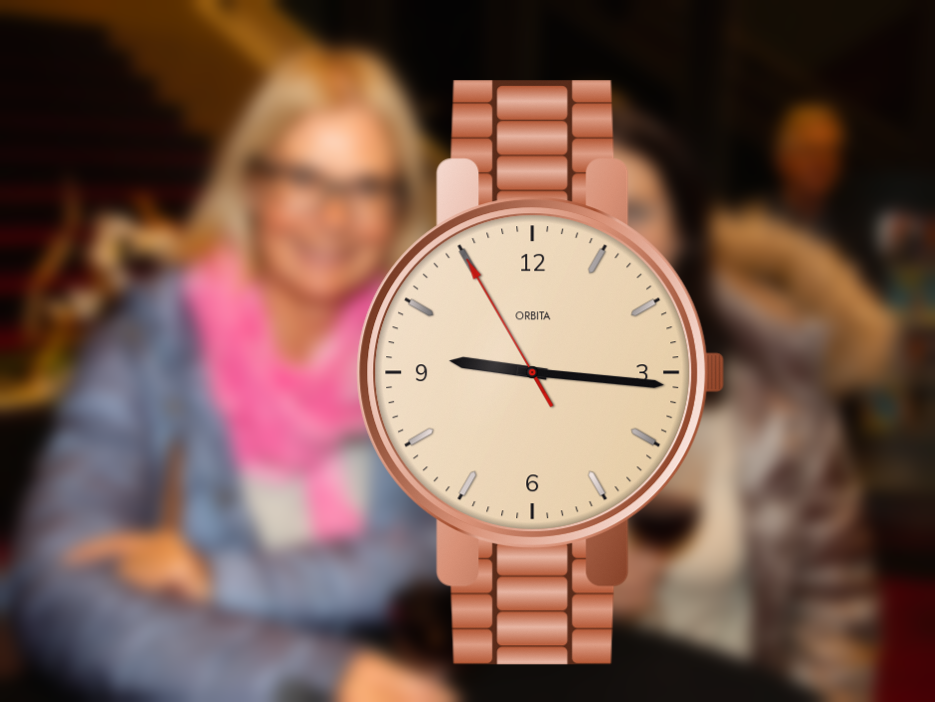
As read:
9.15.55
